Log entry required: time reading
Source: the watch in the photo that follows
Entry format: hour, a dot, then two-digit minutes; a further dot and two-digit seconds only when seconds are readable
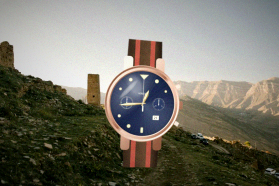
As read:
12.44
